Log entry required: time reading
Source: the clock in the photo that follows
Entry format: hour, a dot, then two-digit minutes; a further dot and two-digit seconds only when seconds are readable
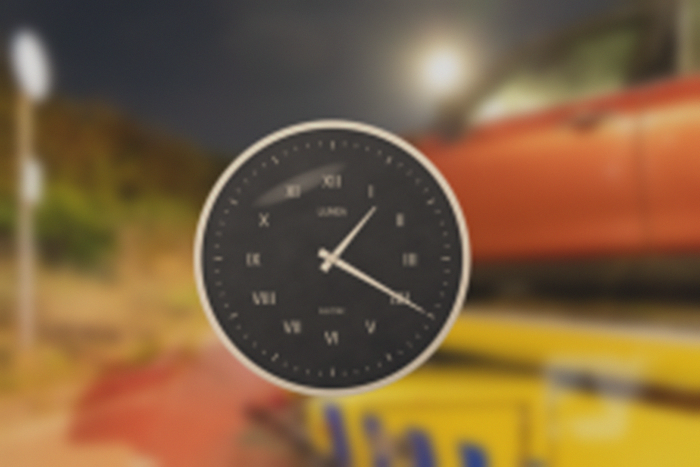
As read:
1.20
